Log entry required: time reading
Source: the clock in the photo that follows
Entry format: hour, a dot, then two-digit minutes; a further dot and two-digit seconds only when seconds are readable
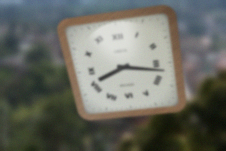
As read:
8.17
